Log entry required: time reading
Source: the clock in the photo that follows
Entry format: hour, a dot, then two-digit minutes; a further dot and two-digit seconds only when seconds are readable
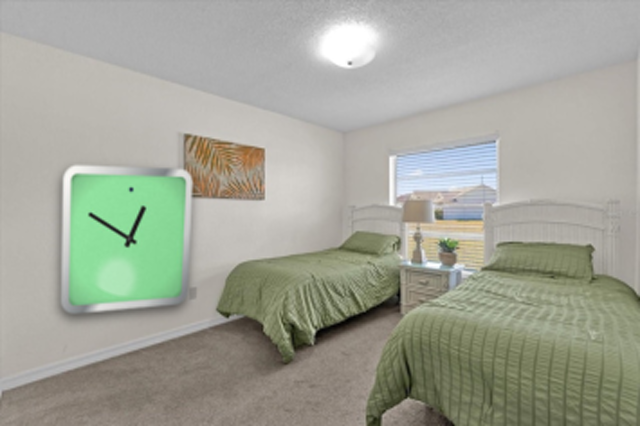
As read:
12.50
